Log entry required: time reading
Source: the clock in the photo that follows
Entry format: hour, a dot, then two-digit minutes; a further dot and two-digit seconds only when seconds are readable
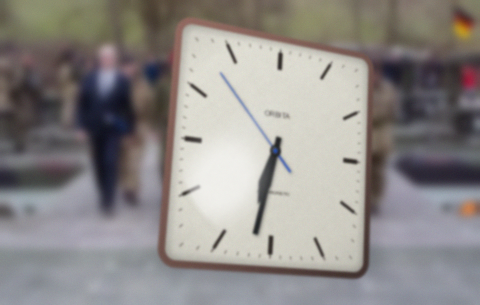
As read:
6.31.53
